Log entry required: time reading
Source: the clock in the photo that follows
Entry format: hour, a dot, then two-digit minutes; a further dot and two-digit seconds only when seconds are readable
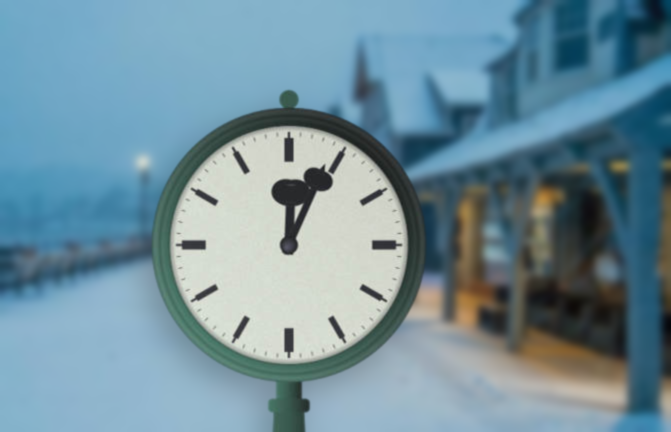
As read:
12.04
